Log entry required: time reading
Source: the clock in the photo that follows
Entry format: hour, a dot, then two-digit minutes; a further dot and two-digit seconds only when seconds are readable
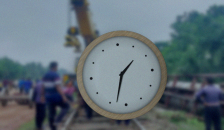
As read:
1.33
